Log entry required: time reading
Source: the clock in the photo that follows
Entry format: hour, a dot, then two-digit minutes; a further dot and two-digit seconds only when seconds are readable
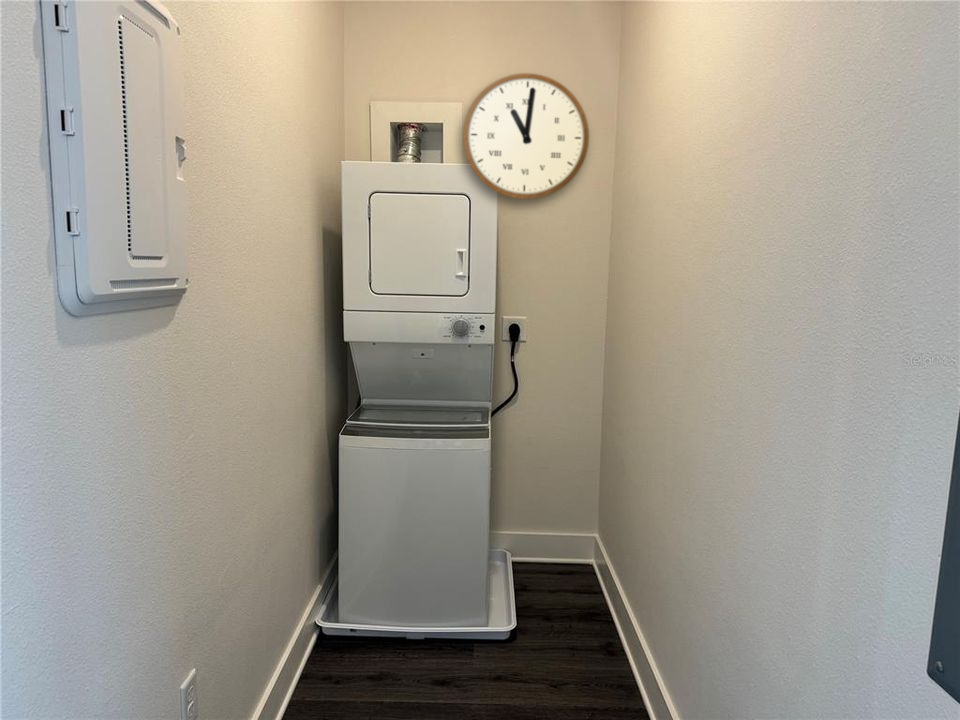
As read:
11.01
